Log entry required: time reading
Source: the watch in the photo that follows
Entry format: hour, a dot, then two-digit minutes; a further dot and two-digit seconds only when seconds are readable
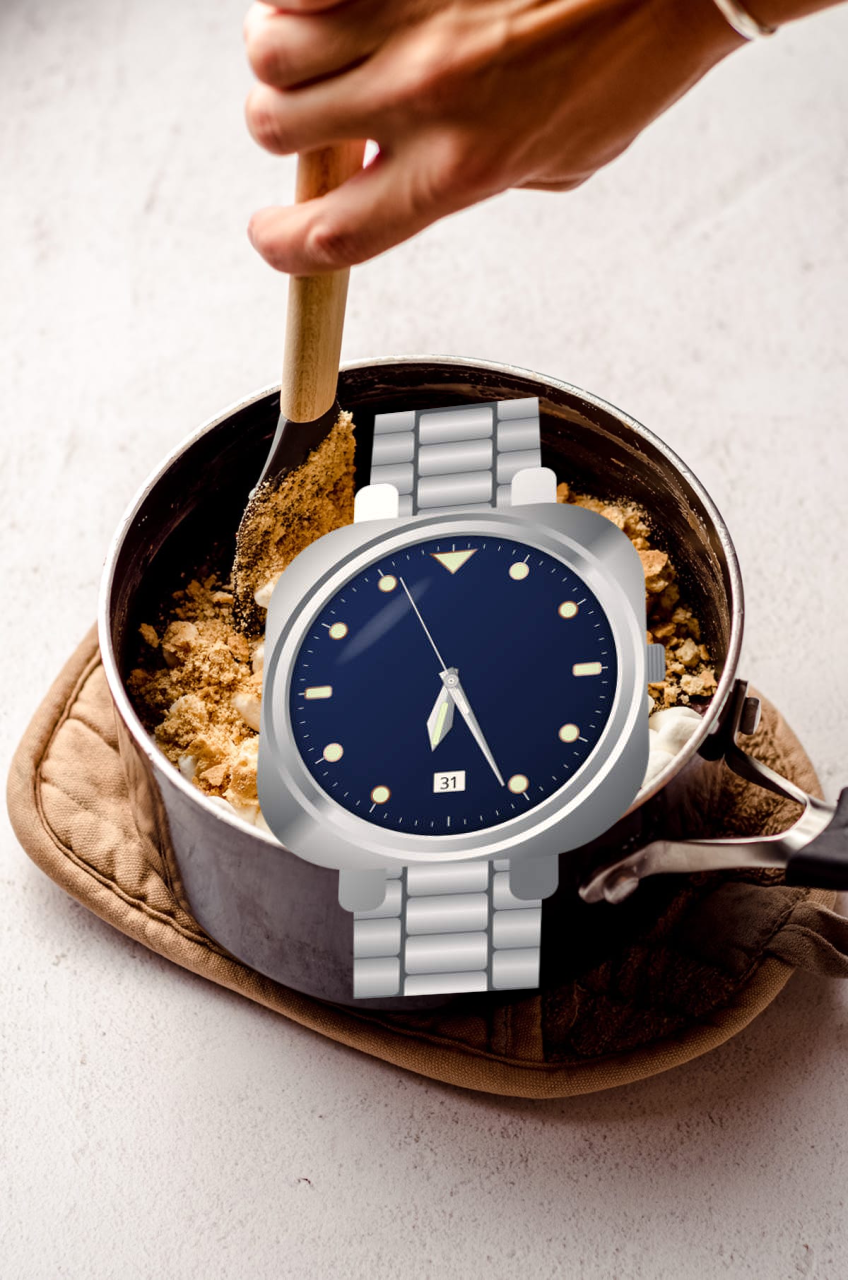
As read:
6.25.56
